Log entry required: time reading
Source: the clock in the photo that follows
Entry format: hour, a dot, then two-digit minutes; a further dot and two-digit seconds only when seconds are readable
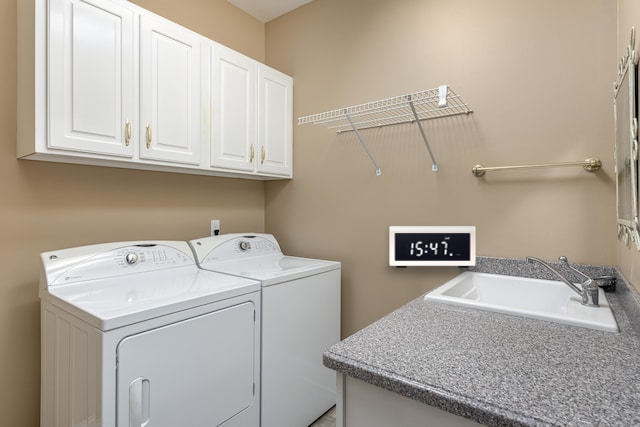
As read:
15.47
